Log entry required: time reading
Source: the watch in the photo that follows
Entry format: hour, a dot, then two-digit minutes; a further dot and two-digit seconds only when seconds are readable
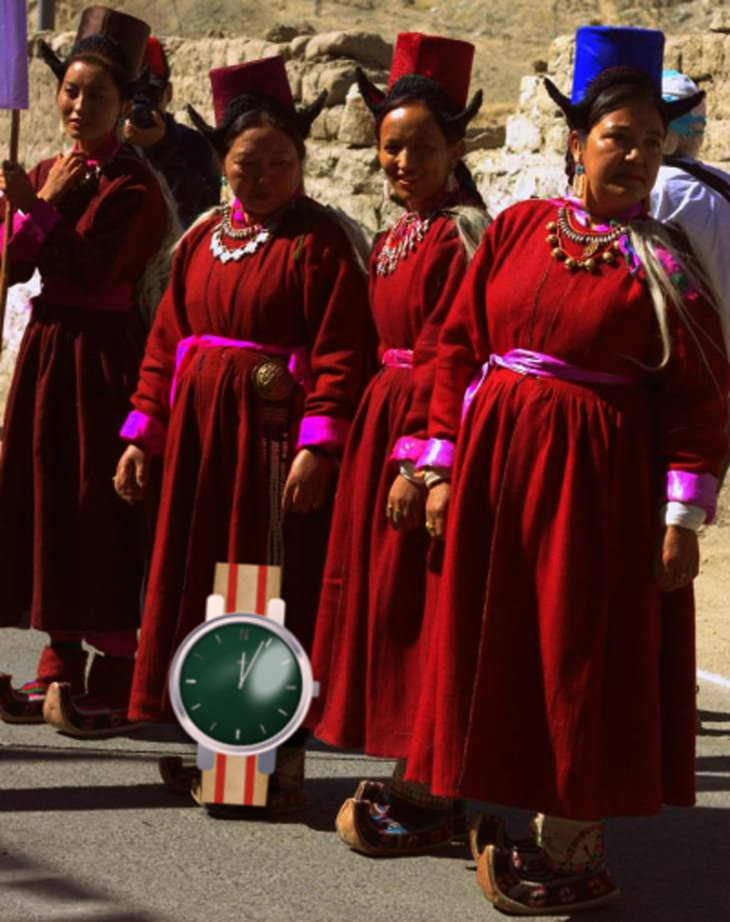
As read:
12.04
